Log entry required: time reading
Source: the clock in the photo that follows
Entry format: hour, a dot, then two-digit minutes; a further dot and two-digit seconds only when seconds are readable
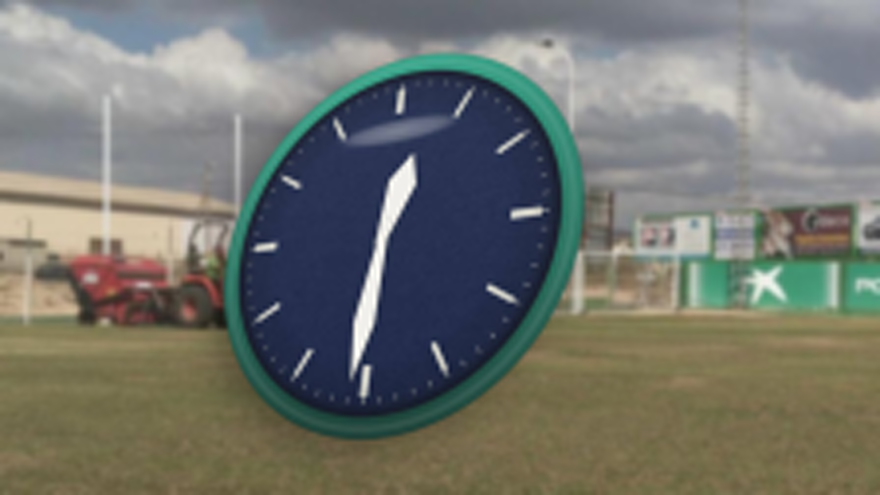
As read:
12.31
